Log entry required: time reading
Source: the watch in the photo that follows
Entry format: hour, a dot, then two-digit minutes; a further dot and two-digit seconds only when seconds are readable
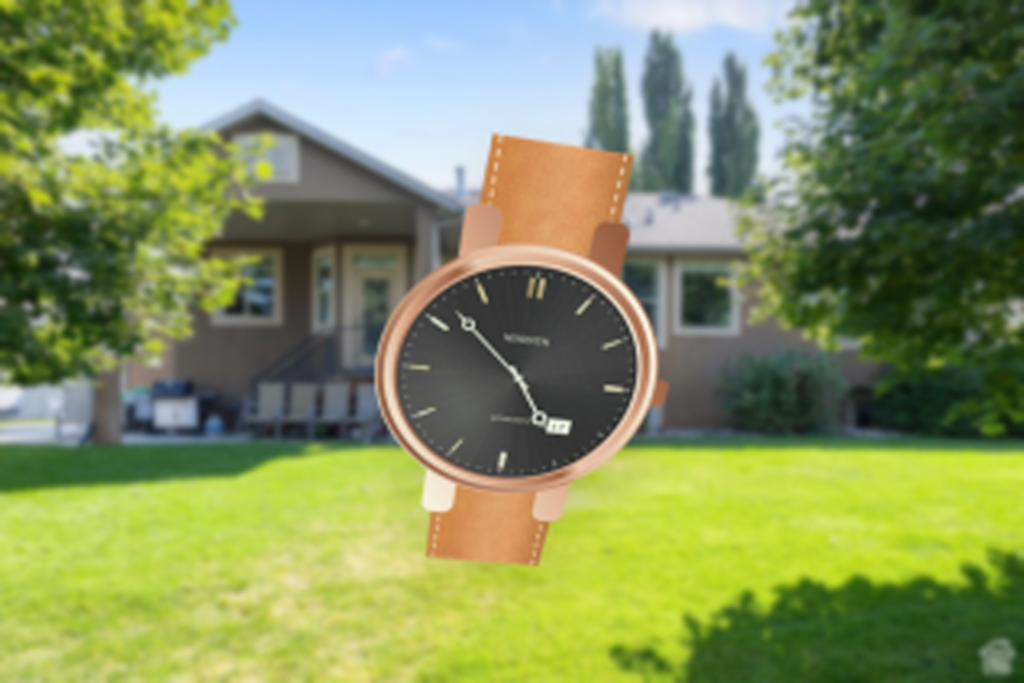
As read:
4.52
